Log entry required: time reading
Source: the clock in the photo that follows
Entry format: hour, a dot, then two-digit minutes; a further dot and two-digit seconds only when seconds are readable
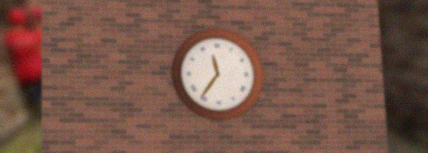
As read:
11.36
